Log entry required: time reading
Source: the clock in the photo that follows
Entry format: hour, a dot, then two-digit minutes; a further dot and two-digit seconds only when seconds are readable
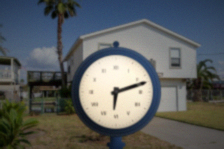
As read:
6.12
